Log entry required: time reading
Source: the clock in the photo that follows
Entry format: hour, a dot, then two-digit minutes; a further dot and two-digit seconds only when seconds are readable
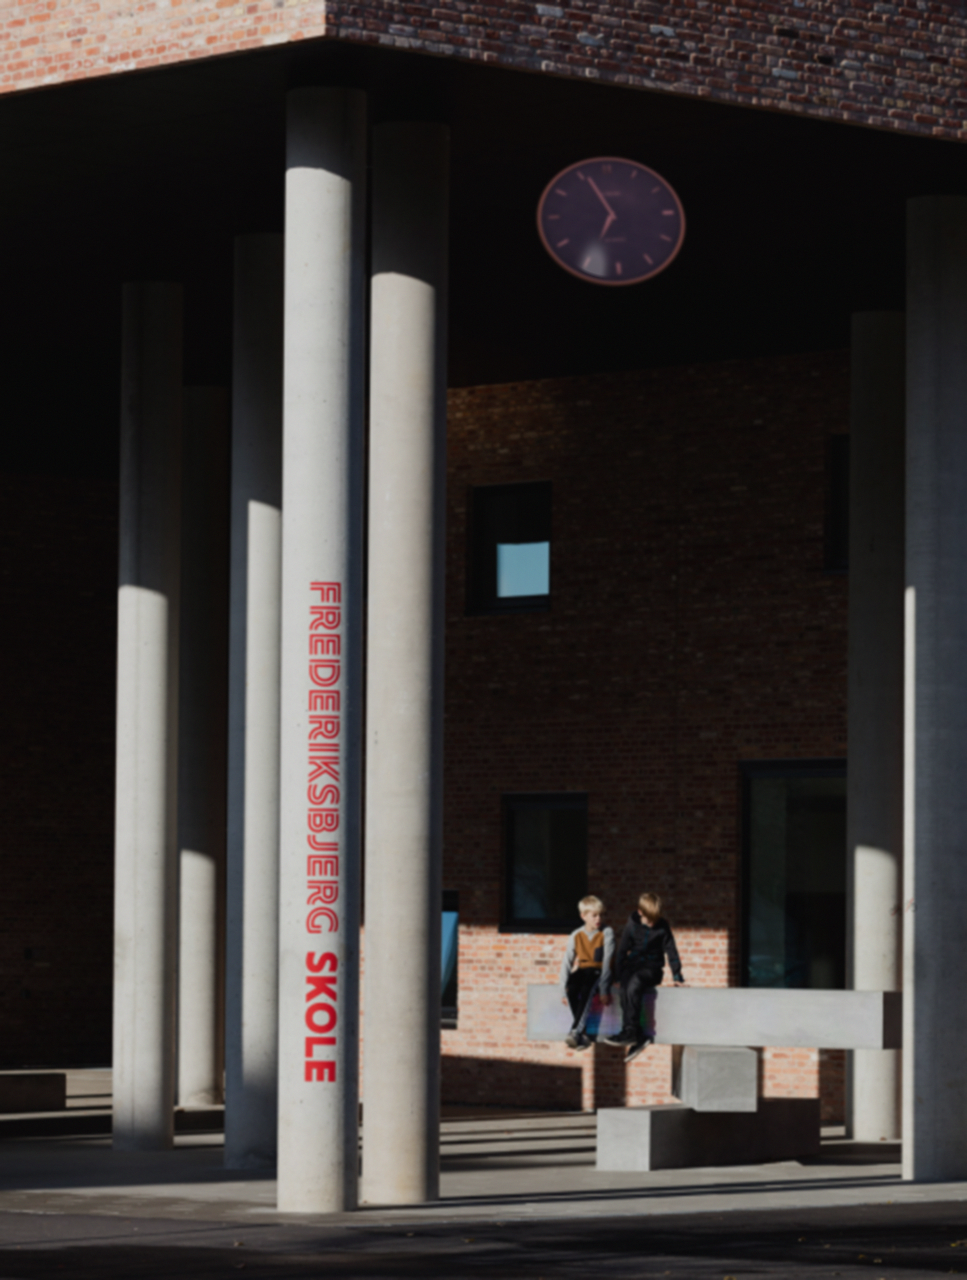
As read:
6.56
